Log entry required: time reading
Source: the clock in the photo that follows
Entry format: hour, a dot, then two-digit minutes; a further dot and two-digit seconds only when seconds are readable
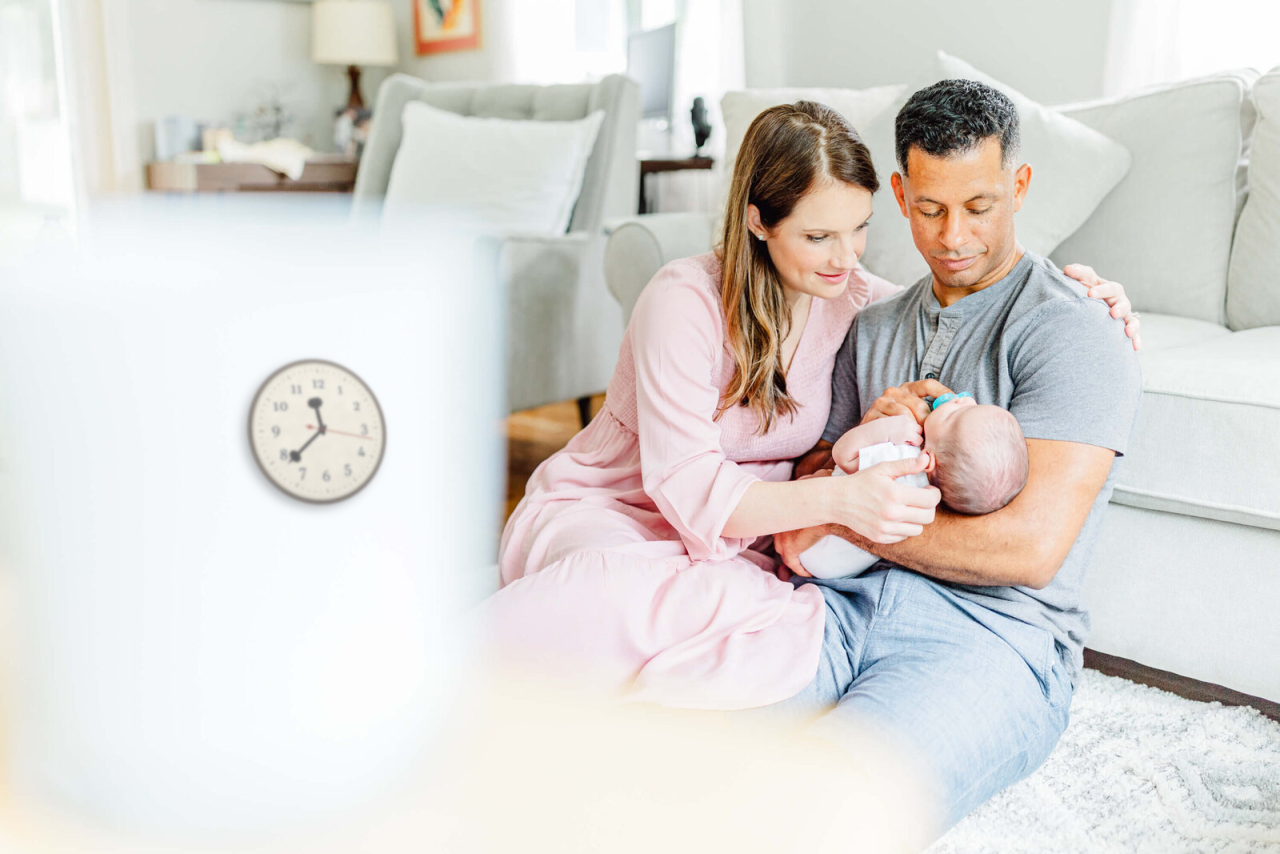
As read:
11.38.17
